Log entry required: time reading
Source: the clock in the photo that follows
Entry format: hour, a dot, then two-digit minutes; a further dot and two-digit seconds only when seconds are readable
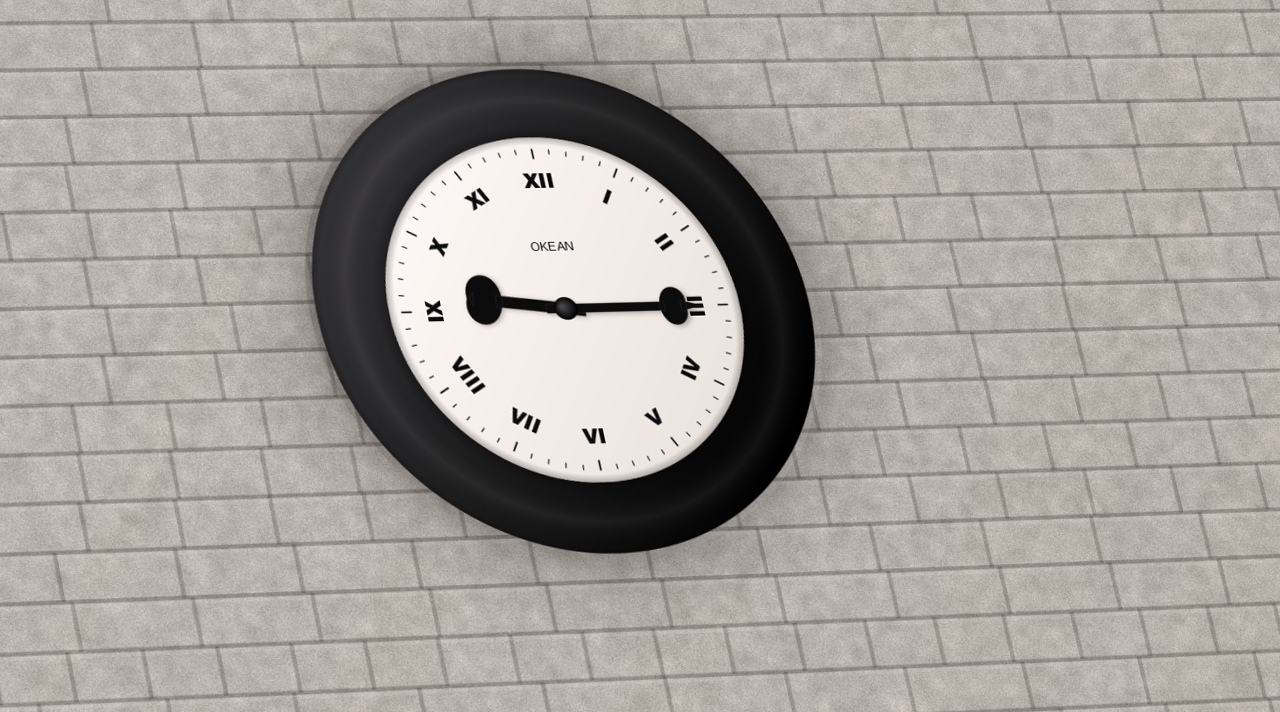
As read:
9.15
